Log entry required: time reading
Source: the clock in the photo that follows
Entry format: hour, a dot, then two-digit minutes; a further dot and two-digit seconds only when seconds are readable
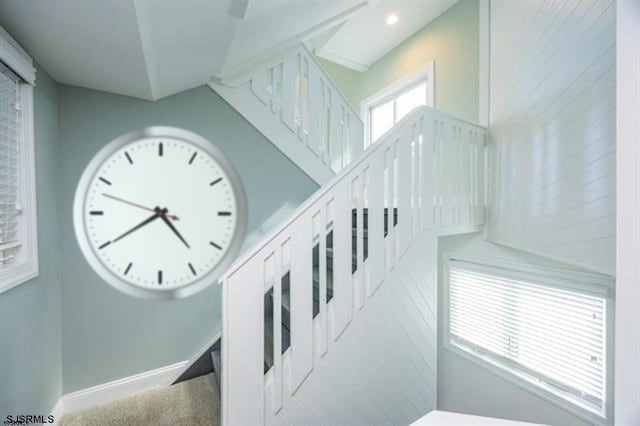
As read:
4.39.48
